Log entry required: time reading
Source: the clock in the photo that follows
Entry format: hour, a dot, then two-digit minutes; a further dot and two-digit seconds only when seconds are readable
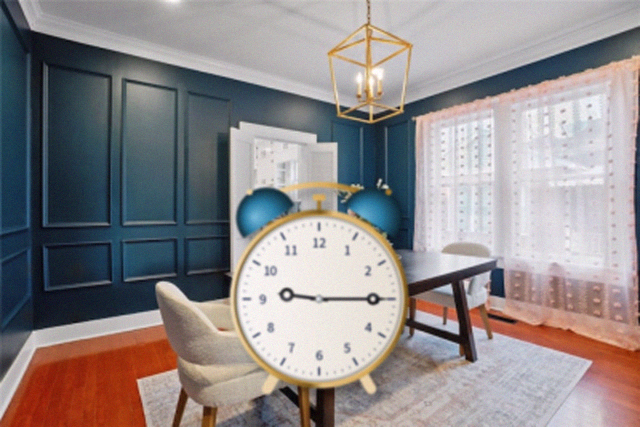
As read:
9.15
